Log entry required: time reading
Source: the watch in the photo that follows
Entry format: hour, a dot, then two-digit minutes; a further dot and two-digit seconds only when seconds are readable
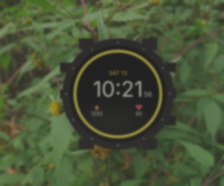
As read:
10.21
